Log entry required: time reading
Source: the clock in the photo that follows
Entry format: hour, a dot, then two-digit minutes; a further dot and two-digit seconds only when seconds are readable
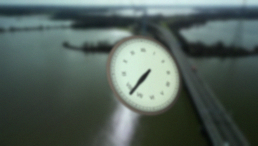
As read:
7.38
